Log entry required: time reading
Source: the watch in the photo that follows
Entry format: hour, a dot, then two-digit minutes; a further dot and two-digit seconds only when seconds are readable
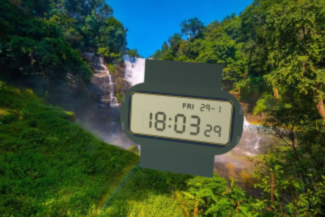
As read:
18.03.29
